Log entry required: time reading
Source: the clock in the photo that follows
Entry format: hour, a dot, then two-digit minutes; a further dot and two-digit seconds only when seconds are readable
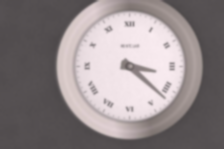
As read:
3.22
